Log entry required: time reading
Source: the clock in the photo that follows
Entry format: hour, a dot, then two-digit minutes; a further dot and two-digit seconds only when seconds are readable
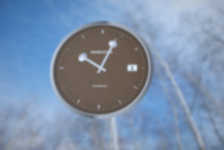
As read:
10.04
